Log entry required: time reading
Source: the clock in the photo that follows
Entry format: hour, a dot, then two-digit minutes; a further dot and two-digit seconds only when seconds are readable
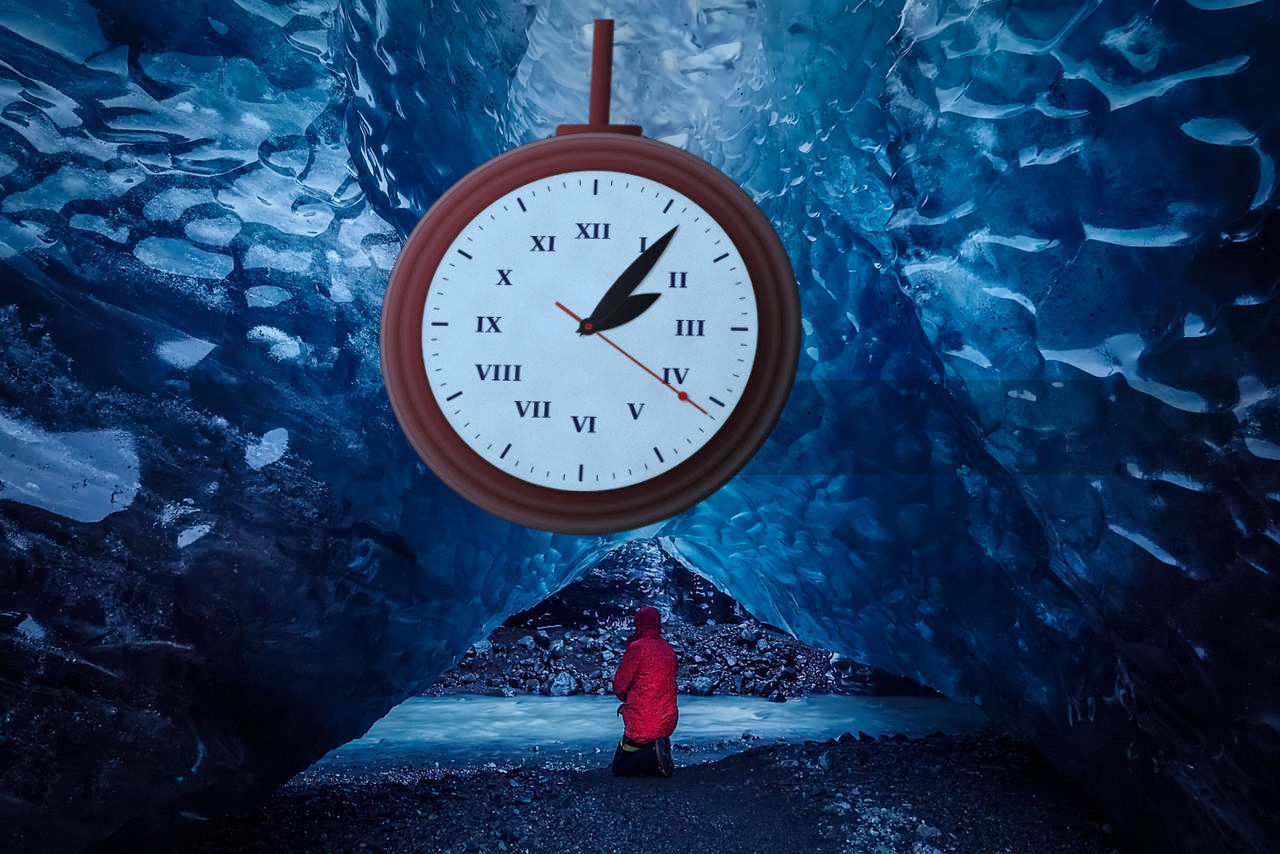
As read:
2.06.21
